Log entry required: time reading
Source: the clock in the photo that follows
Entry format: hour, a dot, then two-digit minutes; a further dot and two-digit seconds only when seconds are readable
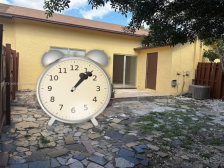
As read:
1.07
